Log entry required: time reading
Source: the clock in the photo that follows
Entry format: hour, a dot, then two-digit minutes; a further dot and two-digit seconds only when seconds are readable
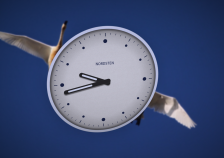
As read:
9.43
